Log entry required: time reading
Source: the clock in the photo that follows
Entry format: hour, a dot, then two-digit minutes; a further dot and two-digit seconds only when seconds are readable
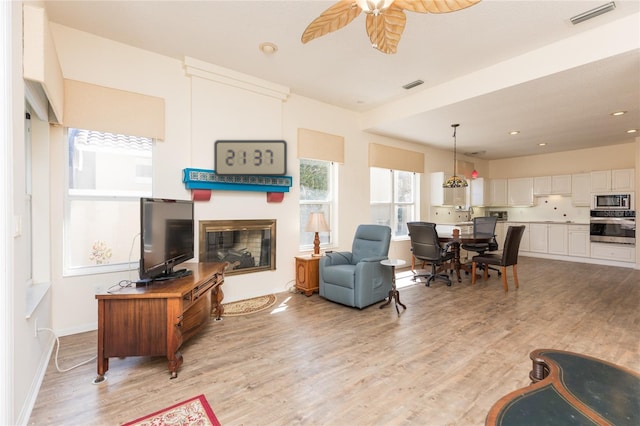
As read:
21.37
